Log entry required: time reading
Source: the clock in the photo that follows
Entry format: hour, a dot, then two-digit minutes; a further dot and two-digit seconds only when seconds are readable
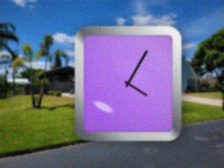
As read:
4.05
